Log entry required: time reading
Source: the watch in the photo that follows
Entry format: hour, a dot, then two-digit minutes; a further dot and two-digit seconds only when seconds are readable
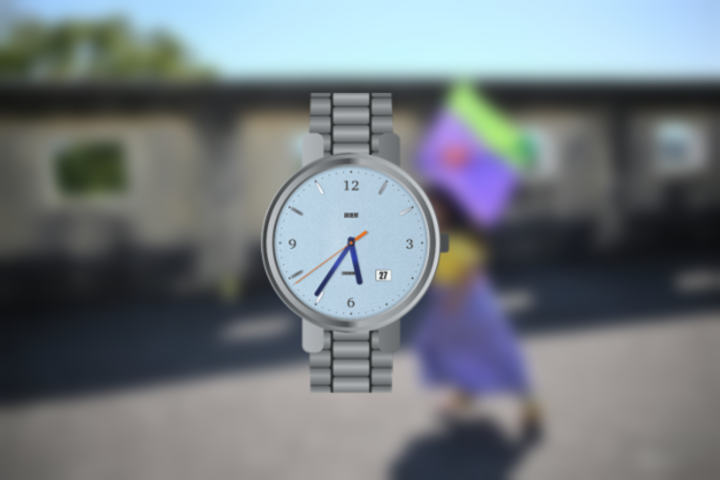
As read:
5.35.39
